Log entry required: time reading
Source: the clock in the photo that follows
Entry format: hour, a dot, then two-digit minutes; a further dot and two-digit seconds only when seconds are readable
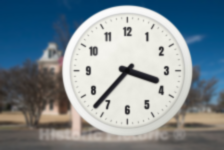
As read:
3.37
